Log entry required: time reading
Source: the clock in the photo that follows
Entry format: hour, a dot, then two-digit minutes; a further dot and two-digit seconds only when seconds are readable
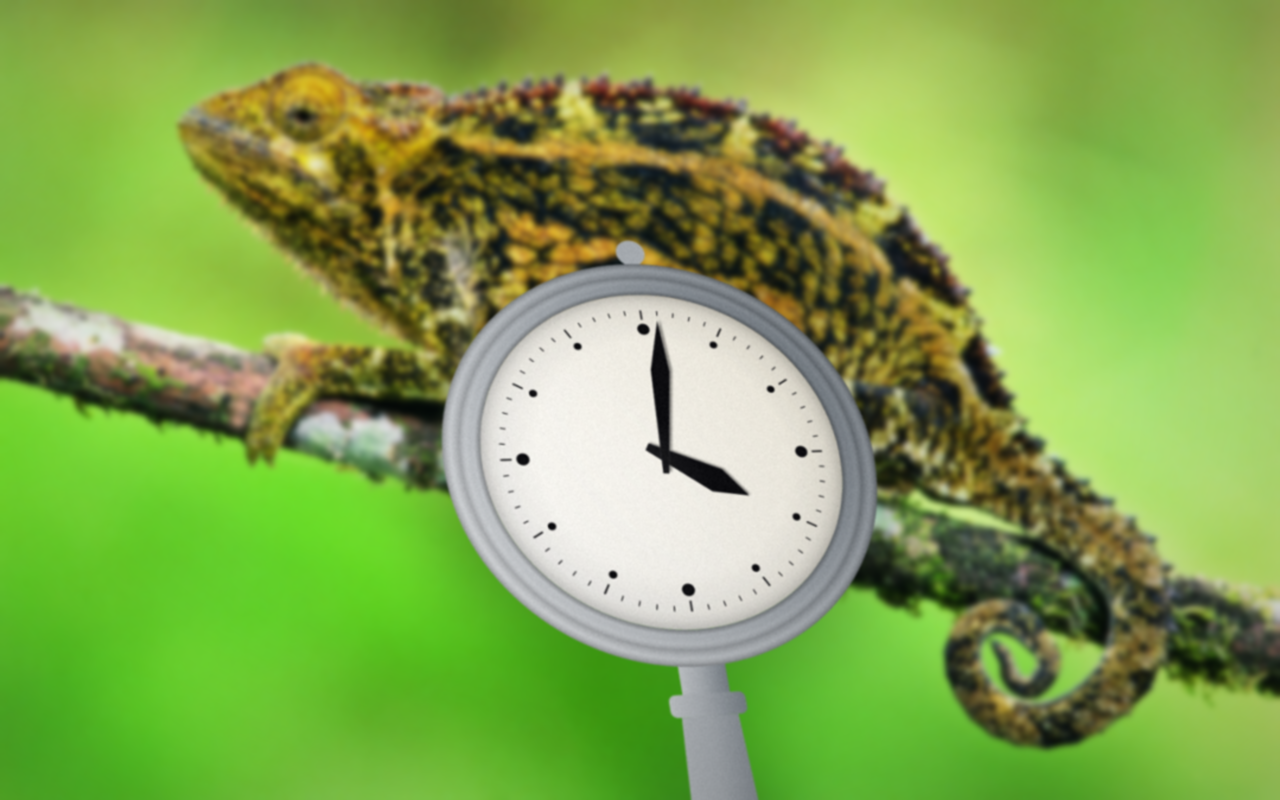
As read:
4.01
